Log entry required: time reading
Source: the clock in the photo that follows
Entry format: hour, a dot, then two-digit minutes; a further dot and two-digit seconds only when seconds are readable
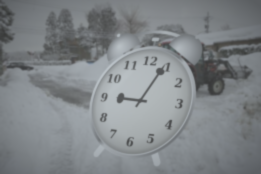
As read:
9.04
